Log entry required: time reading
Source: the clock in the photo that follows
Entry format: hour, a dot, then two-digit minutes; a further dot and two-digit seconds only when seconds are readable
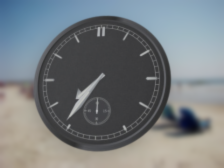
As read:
7.36
